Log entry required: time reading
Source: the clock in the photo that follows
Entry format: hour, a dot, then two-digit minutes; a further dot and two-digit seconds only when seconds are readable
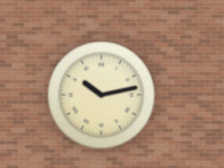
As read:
10.13
